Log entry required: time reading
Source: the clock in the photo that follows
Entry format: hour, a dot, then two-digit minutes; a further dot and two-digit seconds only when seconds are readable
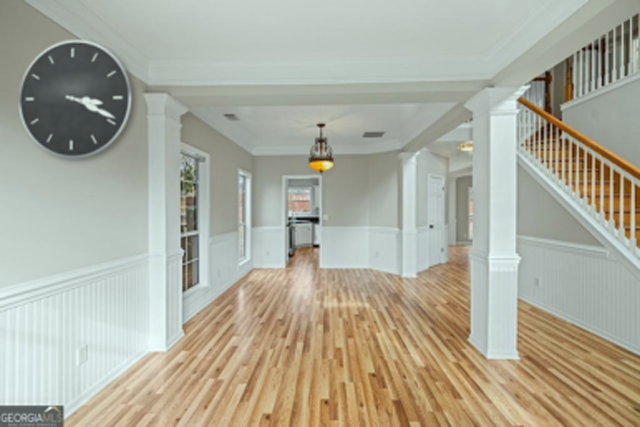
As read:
3.19
